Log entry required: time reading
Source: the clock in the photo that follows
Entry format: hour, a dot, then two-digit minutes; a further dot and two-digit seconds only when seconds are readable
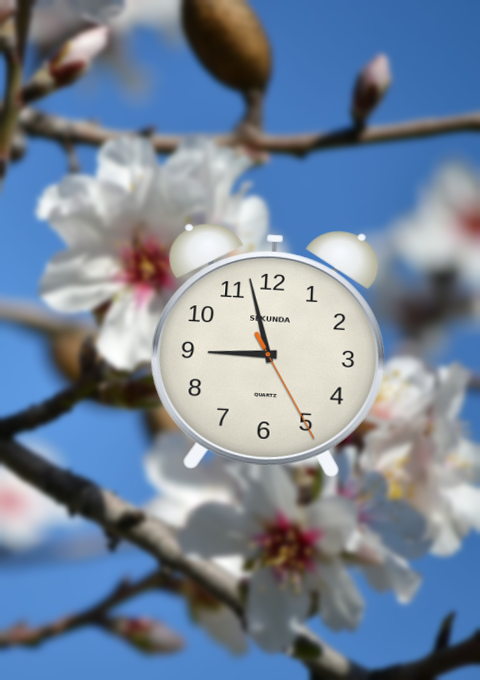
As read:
8.57.25
